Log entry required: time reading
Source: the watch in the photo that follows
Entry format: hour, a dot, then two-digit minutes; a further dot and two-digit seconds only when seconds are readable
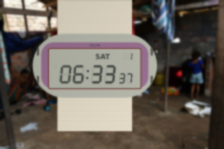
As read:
6.33.37
